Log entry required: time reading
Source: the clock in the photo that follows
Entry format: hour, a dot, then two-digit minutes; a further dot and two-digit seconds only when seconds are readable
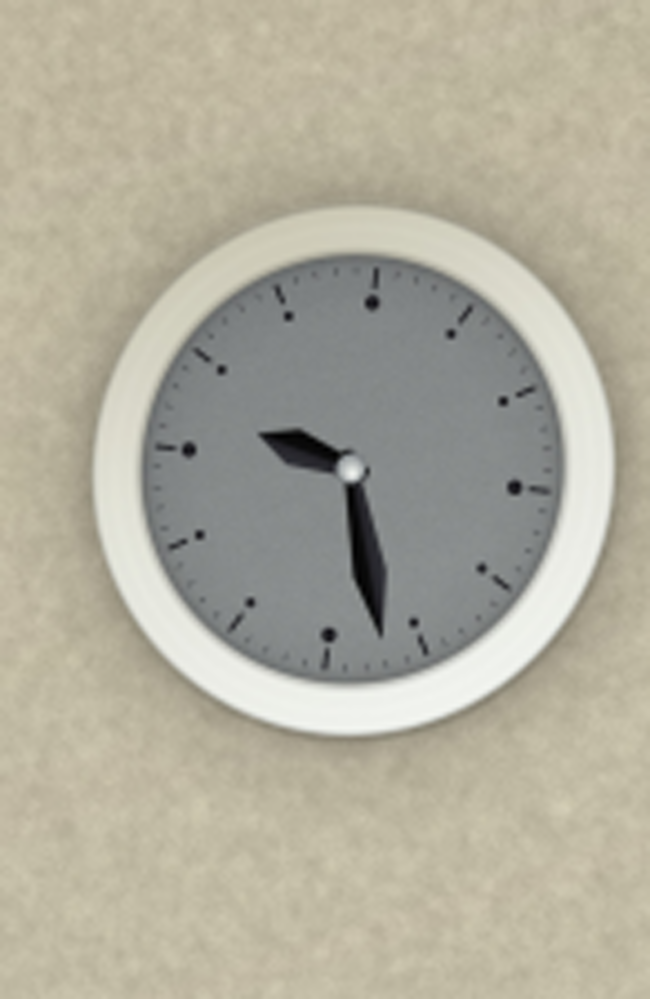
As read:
9.27
